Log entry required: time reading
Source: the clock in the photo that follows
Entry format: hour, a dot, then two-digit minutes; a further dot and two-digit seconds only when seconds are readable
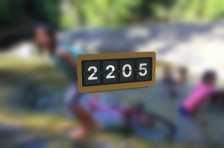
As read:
22.05
